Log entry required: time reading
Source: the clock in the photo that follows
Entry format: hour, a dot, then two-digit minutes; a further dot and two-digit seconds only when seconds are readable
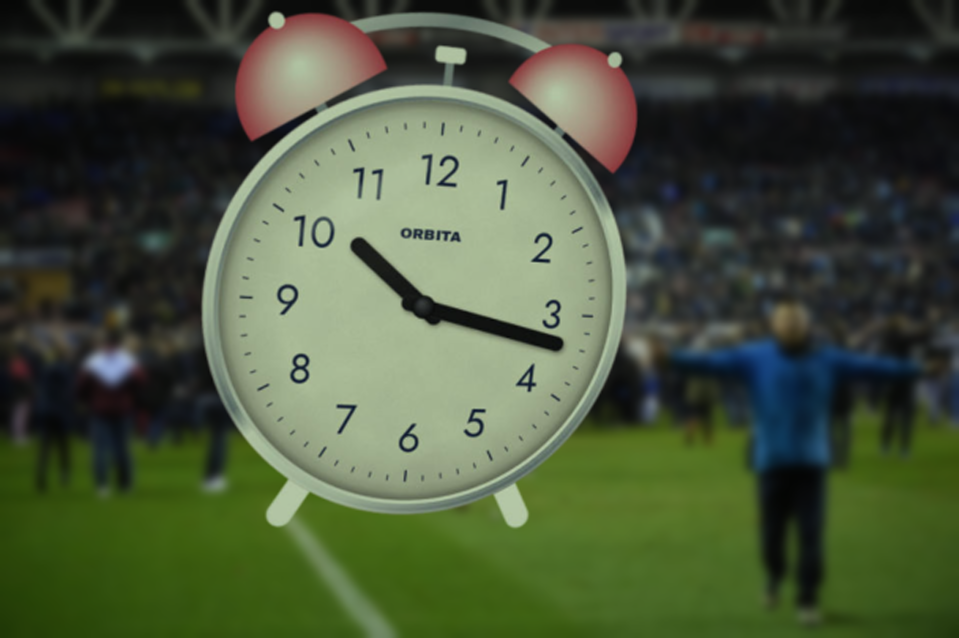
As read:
10.17
